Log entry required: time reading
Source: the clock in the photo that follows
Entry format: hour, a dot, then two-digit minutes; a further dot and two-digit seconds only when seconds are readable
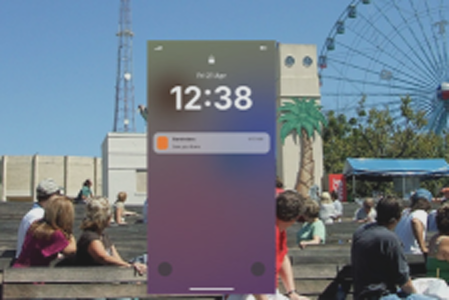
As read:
12.38
